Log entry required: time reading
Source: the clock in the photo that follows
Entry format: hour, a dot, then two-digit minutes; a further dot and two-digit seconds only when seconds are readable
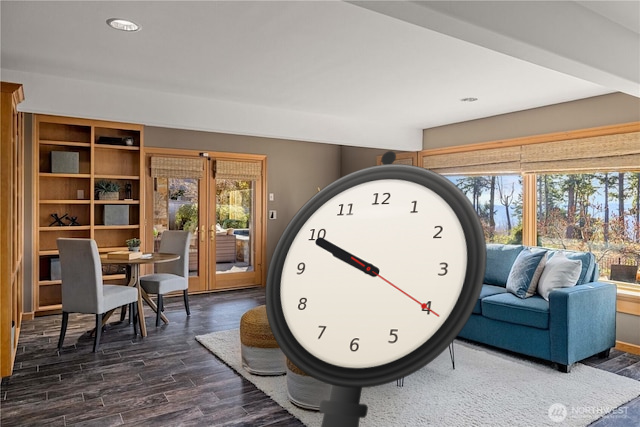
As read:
9.49.20
